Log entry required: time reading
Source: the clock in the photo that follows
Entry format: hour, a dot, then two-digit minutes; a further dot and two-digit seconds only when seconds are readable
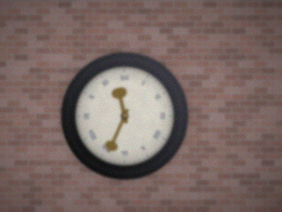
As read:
11.34
